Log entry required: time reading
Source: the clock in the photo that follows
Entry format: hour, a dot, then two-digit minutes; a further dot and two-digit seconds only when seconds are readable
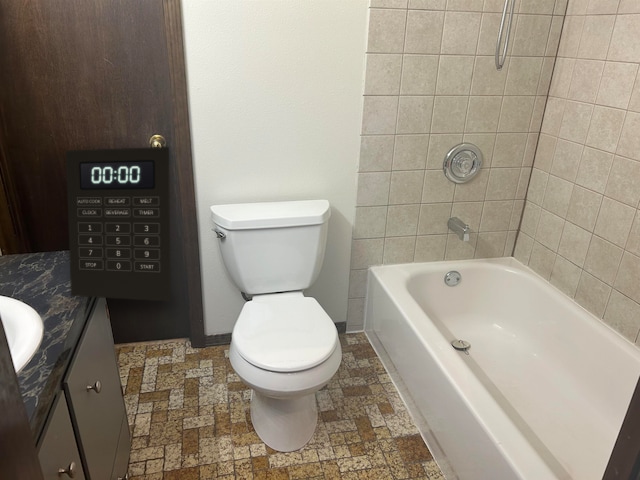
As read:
0.00
